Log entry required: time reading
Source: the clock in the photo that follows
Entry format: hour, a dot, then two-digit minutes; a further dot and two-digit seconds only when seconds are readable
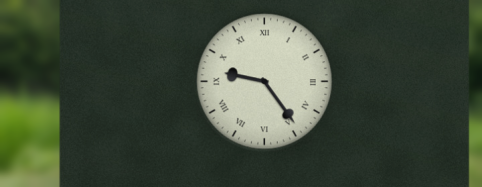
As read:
9.24
